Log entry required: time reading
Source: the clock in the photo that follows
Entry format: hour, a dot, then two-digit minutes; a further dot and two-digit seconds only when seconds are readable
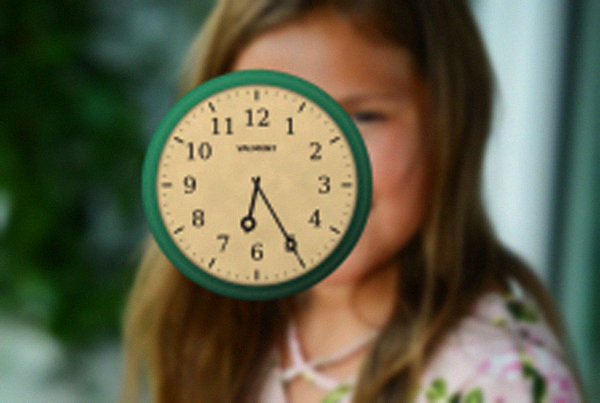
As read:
6.25
